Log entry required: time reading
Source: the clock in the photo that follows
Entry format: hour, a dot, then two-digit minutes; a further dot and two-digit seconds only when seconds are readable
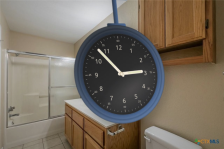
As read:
2.53
